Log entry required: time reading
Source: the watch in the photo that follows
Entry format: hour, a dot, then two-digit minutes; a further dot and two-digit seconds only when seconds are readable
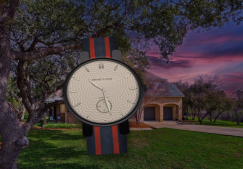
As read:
10.28
